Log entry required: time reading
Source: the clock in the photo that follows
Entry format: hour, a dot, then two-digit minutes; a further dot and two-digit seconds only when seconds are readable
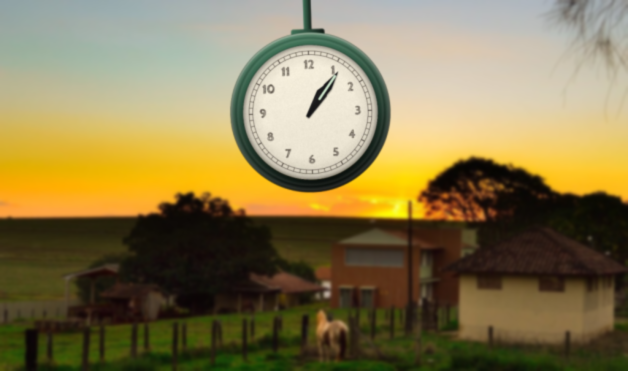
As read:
1.06
